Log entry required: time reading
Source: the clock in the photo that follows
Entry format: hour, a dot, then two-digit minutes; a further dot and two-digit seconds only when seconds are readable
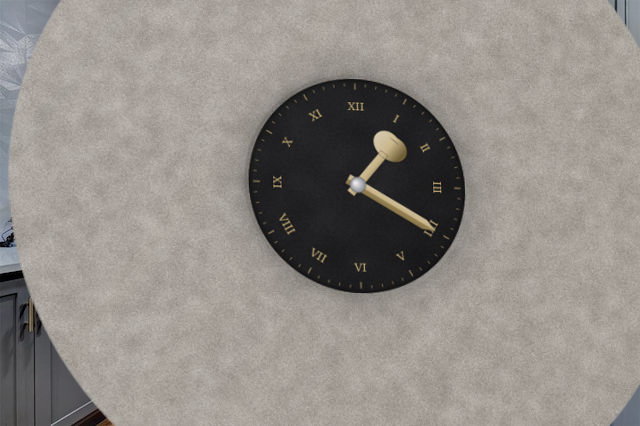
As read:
1.20
